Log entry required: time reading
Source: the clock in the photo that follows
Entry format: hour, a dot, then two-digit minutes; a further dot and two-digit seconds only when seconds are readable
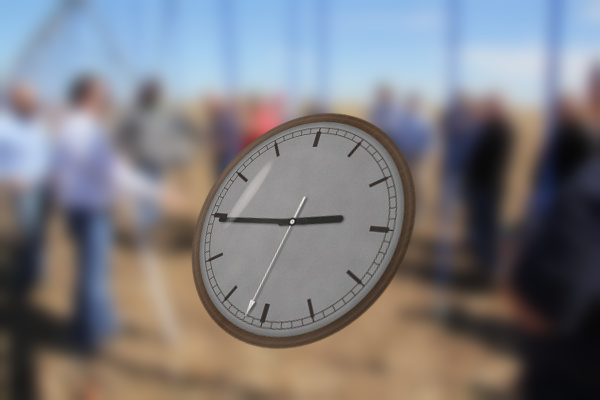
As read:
2.44.32
